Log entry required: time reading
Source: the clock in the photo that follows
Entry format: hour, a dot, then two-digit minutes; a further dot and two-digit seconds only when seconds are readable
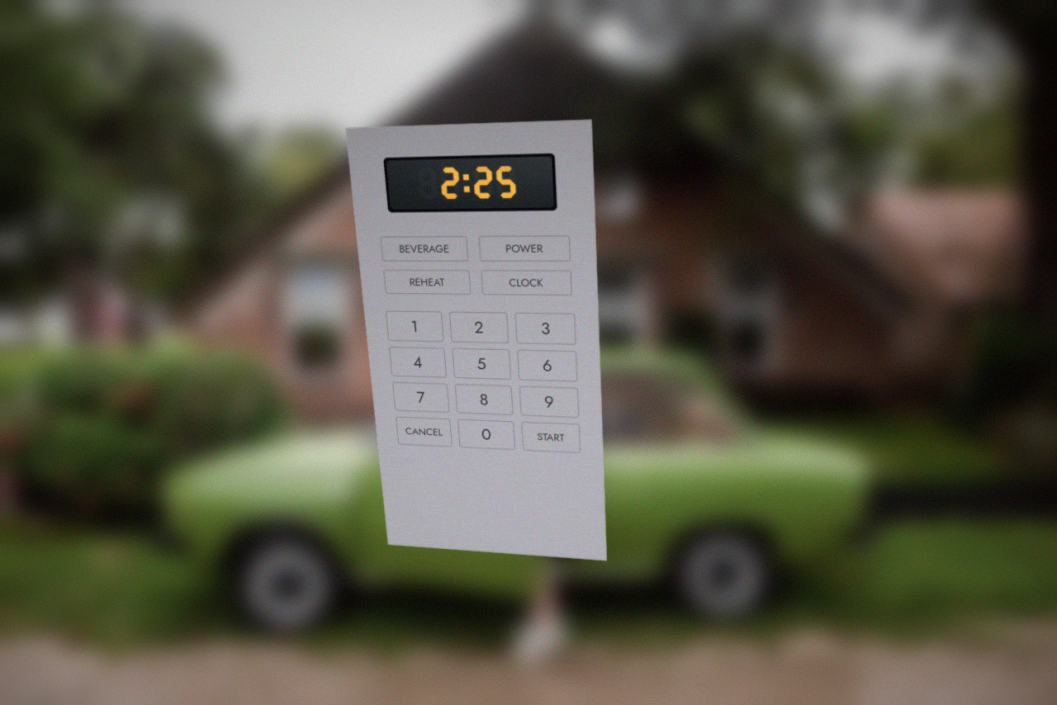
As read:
2.25
